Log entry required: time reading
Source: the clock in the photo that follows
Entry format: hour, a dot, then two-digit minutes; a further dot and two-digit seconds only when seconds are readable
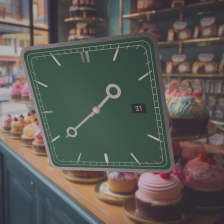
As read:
1.39
